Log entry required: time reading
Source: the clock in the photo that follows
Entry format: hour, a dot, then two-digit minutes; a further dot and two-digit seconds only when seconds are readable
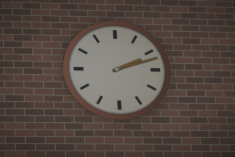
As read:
2.12
